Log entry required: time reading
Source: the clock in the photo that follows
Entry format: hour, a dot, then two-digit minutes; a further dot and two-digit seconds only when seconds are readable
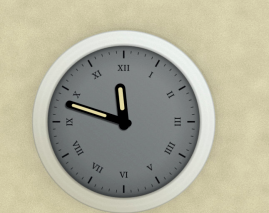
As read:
11.48
